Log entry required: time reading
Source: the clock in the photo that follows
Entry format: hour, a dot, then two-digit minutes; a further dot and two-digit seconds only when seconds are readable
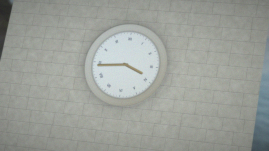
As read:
3.44
